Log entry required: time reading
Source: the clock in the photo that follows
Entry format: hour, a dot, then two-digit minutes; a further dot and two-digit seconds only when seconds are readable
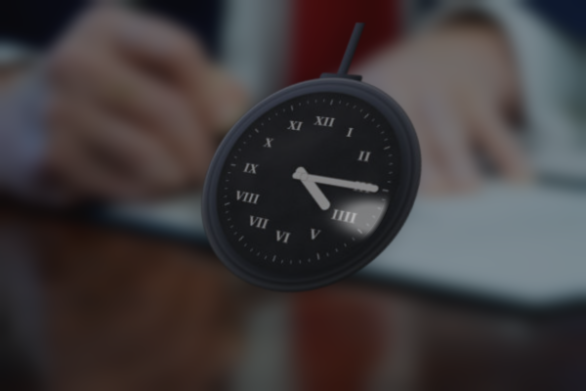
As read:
4.15
